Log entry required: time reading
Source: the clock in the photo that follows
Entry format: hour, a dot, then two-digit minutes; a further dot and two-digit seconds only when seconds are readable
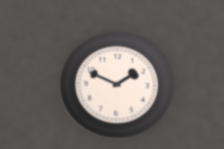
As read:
1.49
